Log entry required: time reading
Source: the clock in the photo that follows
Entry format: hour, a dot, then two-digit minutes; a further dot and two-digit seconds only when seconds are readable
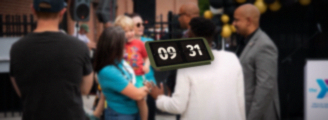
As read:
9.31
